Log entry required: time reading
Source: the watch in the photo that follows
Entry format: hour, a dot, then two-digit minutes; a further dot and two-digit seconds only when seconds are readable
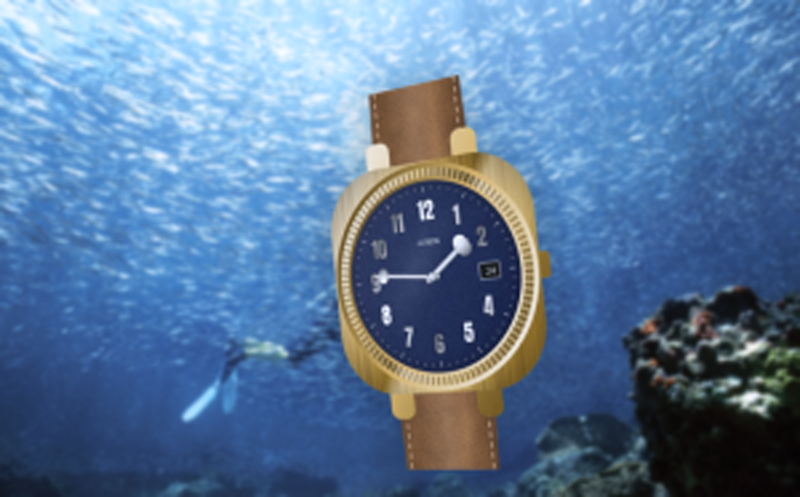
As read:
1.46
